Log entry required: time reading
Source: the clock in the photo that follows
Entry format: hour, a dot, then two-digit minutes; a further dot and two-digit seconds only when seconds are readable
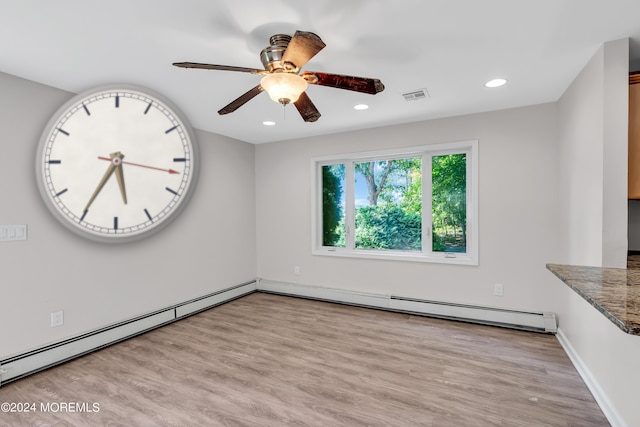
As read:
5.35.17
